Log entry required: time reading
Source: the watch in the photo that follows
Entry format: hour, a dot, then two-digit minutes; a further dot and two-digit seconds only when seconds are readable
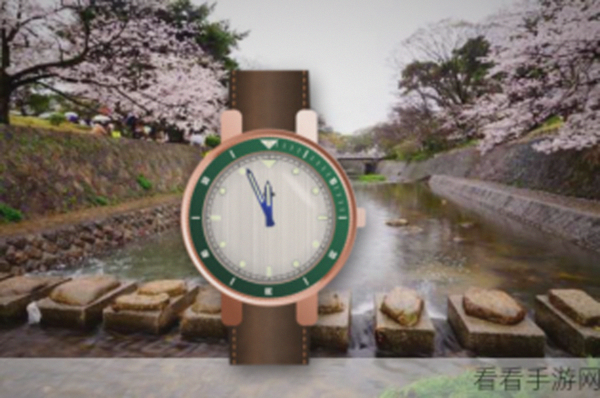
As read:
11.56
